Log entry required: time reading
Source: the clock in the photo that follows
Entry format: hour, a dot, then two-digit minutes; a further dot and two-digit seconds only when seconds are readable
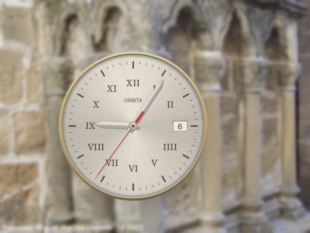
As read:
9.05.36
